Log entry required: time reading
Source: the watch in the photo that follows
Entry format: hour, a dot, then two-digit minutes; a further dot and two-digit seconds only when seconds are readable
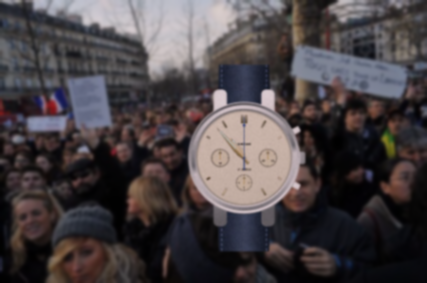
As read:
10.53
